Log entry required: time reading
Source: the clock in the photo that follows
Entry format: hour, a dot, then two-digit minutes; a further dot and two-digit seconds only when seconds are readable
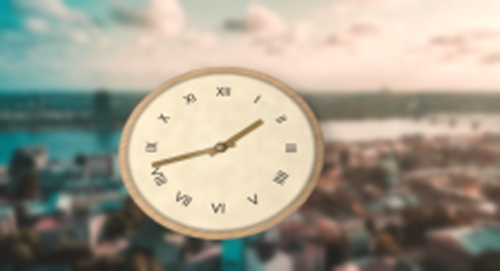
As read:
1.42
